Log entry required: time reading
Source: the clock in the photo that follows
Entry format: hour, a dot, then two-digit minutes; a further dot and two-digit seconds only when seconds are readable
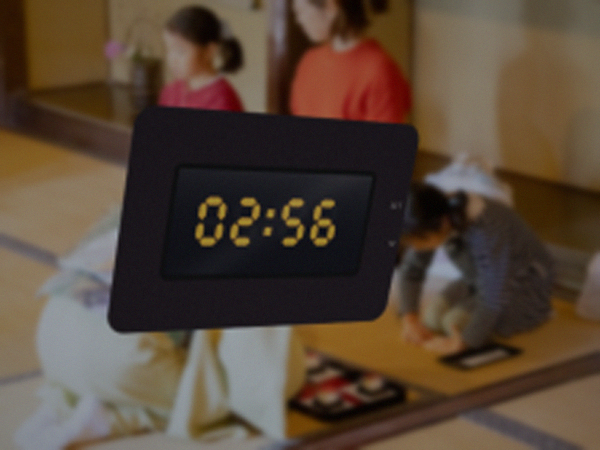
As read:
2.56
